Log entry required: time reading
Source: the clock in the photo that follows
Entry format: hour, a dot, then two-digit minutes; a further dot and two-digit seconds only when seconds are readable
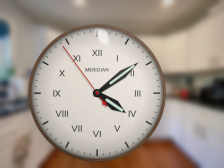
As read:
4.08.54
